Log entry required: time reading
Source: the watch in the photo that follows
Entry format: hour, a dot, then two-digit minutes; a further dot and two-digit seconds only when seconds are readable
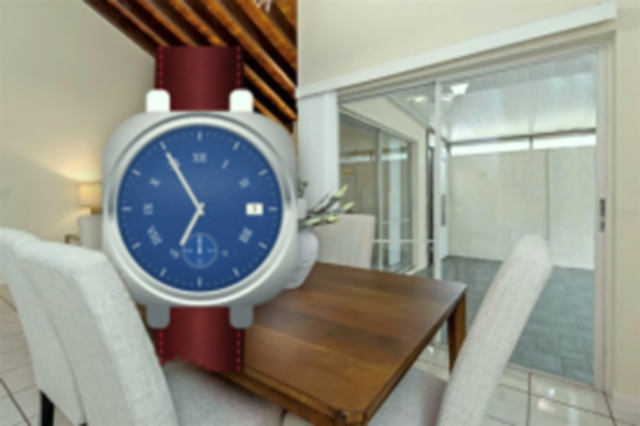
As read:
6.55
